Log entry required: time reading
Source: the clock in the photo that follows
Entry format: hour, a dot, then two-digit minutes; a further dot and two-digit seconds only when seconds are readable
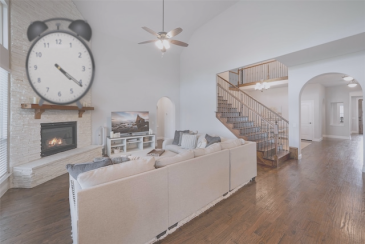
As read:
4.21
